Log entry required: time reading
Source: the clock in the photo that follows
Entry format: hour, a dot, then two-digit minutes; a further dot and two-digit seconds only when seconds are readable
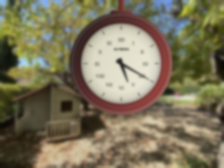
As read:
5.20
